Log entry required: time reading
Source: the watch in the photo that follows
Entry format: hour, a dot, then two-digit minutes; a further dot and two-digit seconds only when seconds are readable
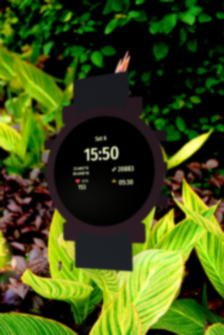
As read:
15.50
